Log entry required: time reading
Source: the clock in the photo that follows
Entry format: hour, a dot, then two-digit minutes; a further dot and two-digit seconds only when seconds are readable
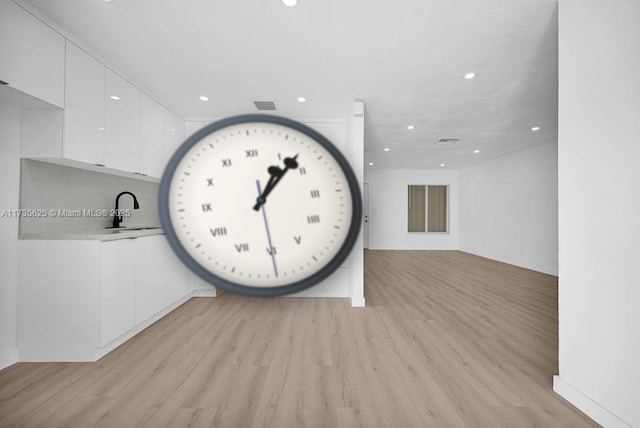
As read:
1.07.30
